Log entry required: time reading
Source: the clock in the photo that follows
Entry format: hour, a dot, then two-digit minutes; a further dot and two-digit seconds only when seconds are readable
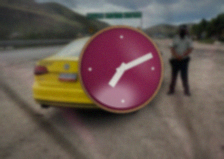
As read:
7.11
